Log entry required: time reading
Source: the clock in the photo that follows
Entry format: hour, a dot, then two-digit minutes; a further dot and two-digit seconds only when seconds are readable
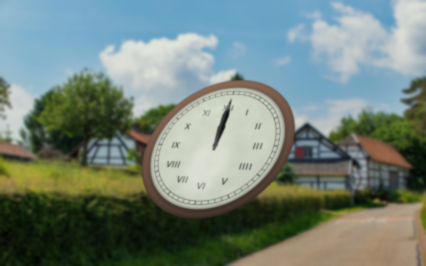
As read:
12.00
